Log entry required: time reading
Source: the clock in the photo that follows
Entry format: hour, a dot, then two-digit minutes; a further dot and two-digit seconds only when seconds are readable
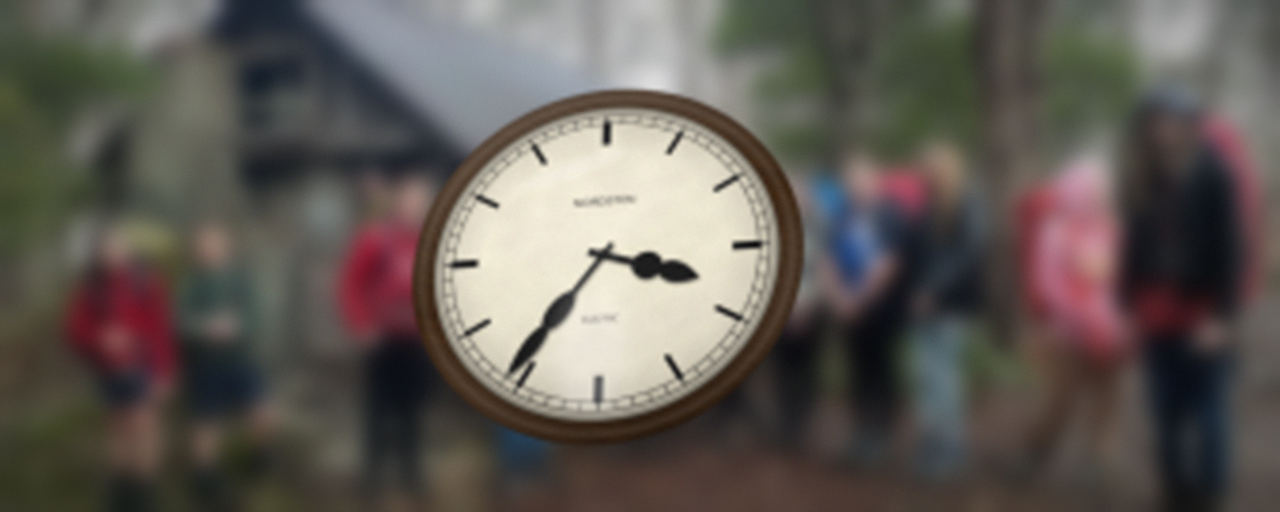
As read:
3.36
